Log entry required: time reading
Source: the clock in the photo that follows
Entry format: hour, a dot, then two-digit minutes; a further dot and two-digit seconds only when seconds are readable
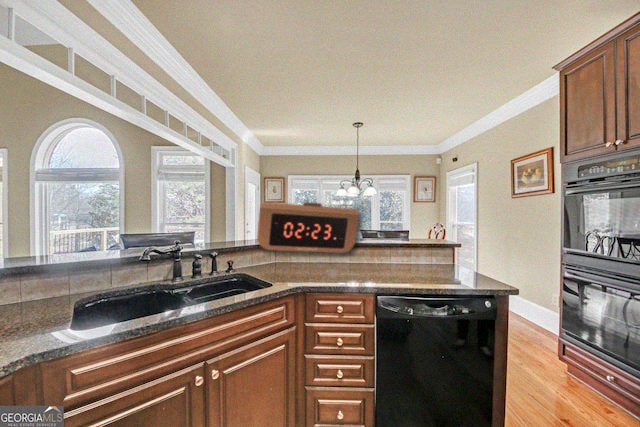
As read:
2.23
